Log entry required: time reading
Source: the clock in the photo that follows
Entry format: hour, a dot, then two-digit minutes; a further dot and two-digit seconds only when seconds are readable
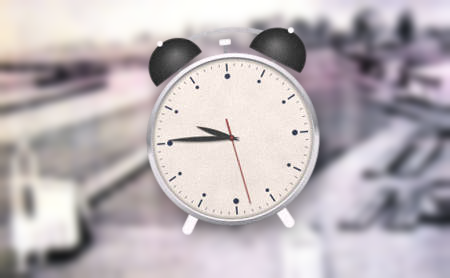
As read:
9.45.28
